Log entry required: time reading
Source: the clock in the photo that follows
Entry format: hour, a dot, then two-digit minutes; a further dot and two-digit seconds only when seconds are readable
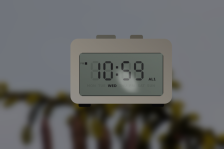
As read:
10.59
